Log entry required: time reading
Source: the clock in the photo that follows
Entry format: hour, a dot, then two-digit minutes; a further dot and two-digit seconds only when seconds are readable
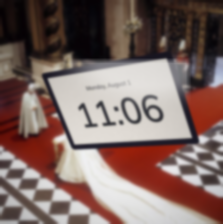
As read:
11.06
